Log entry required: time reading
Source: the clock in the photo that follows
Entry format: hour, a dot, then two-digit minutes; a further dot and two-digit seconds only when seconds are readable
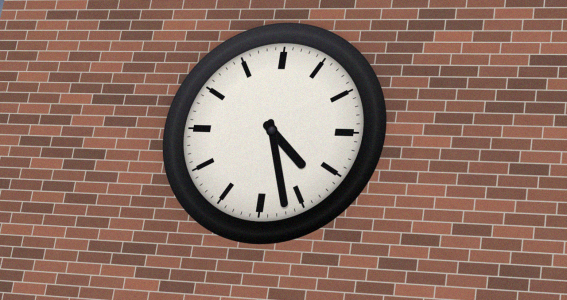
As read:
4.27
